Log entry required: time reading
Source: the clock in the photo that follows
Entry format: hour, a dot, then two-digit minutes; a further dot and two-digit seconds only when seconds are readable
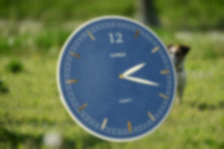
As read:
2.18
